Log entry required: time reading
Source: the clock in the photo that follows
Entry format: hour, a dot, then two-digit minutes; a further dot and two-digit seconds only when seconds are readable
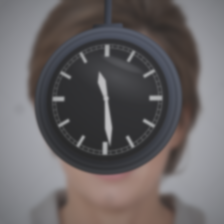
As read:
11.29
